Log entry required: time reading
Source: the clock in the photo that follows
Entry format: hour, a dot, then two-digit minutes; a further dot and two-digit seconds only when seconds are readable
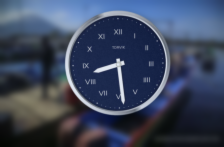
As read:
8.29
